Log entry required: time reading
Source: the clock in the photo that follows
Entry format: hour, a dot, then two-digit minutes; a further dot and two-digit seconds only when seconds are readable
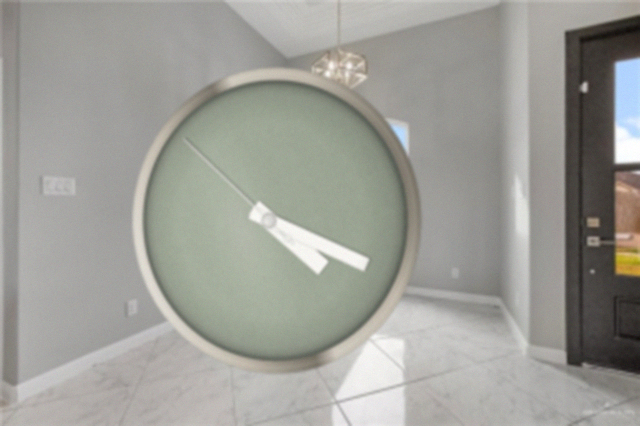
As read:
4.18.52
